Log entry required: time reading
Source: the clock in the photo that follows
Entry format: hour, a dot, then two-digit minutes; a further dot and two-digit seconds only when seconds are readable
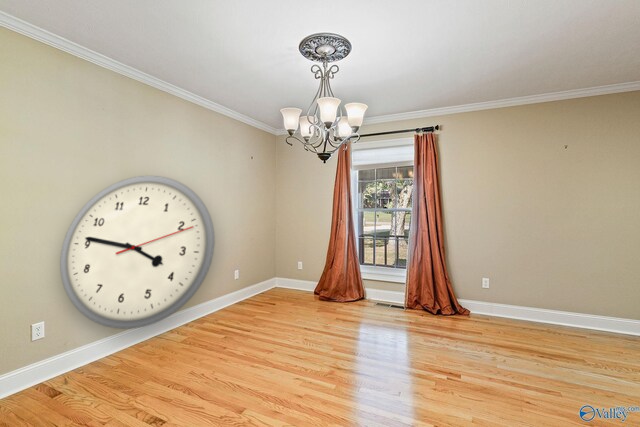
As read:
3.46.11
